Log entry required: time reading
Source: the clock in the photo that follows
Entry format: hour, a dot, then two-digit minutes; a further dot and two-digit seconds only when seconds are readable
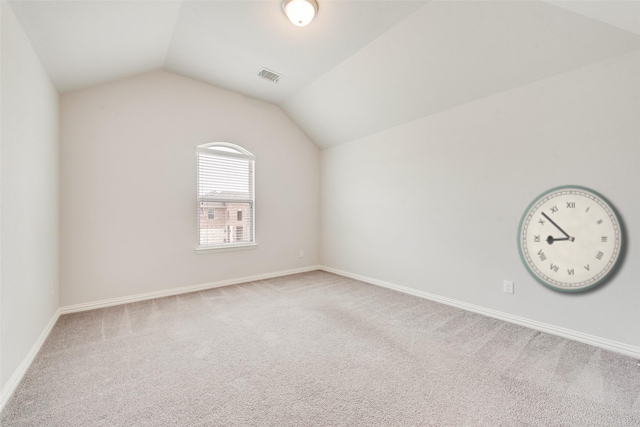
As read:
8.52
